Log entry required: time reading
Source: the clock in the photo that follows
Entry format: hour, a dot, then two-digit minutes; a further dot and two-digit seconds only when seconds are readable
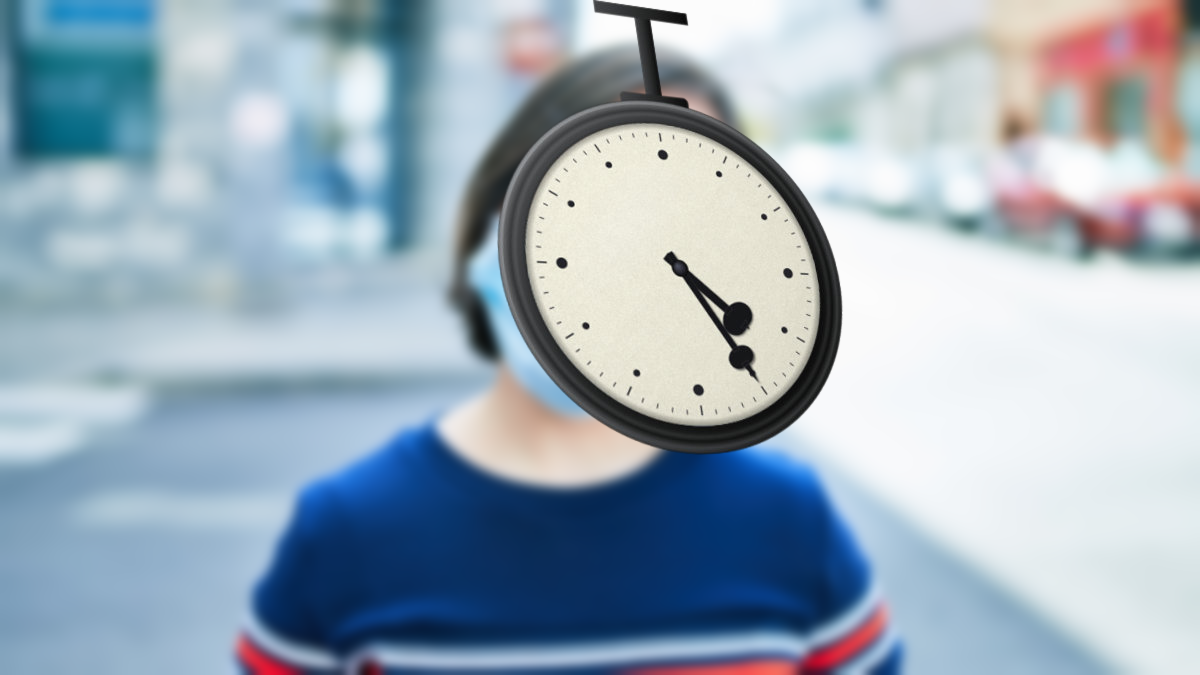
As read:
4.25
